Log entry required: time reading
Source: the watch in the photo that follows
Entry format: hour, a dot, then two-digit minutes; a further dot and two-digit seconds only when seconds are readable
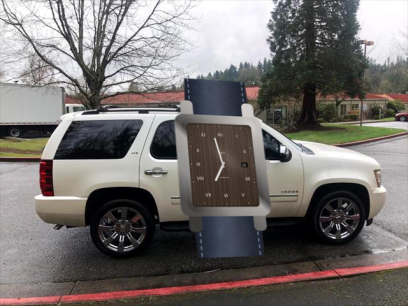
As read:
6.58
